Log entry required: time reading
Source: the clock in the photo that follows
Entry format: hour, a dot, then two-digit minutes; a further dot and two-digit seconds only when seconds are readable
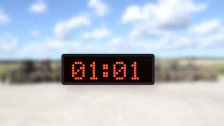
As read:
1.01
